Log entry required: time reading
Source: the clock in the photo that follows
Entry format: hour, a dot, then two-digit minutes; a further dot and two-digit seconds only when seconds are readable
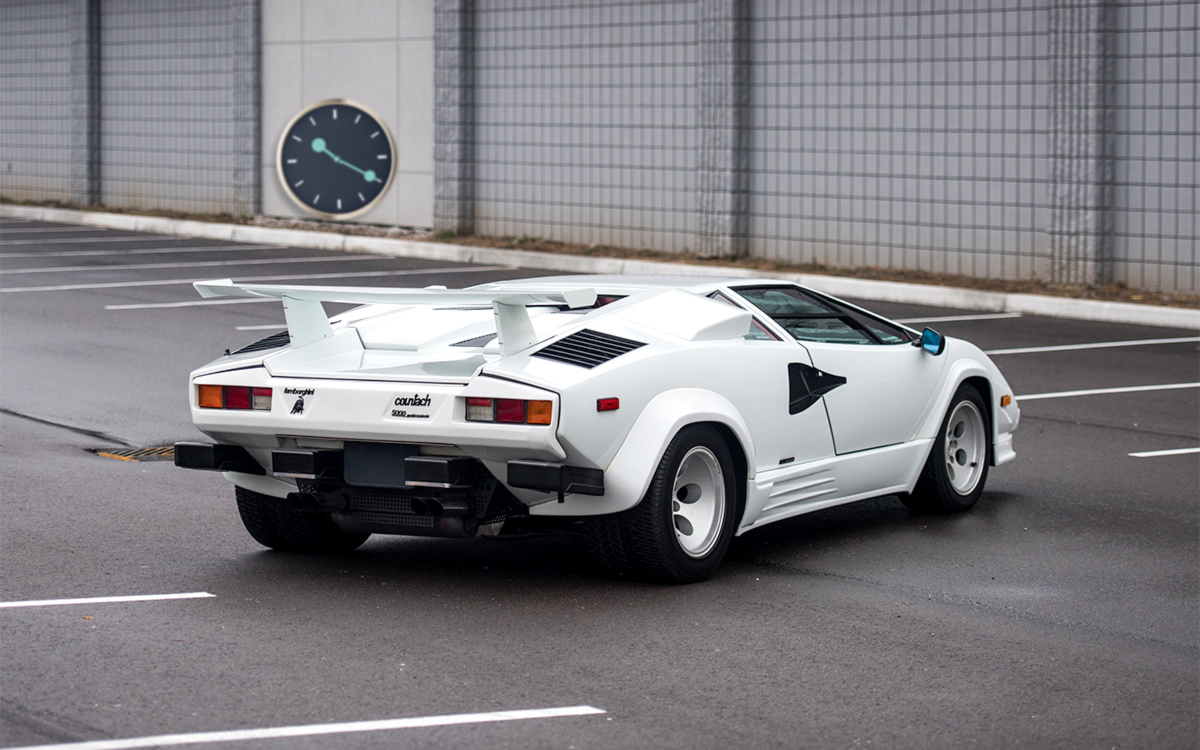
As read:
10.20
